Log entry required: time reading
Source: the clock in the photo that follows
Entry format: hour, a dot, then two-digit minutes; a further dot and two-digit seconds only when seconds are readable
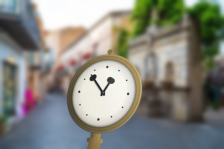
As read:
12.53
